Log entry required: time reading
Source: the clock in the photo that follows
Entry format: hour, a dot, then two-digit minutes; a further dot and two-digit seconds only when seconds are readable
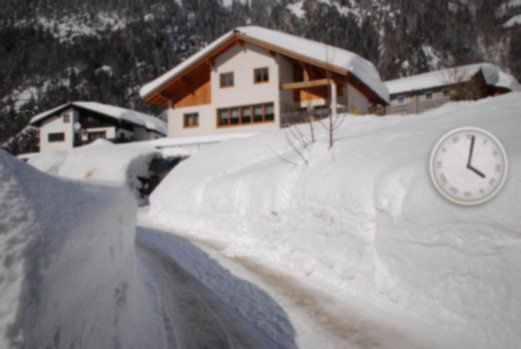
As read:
4.01
